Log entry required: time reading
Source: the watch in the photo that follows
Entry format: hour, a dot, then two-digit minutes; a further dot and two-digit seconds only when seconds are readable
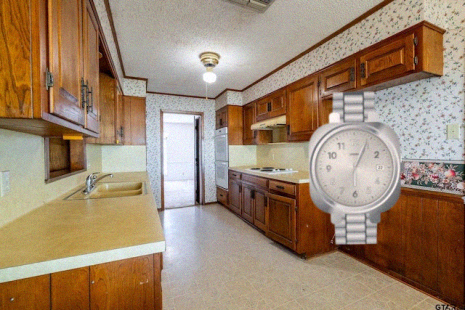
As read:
6.04
